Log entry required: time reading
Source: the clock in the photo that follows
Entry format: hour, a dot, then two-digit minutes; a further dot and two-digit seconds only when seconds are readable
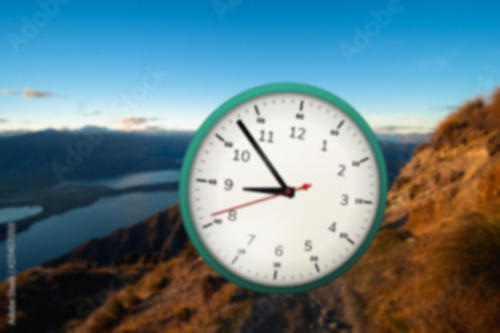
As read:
8.52.41
